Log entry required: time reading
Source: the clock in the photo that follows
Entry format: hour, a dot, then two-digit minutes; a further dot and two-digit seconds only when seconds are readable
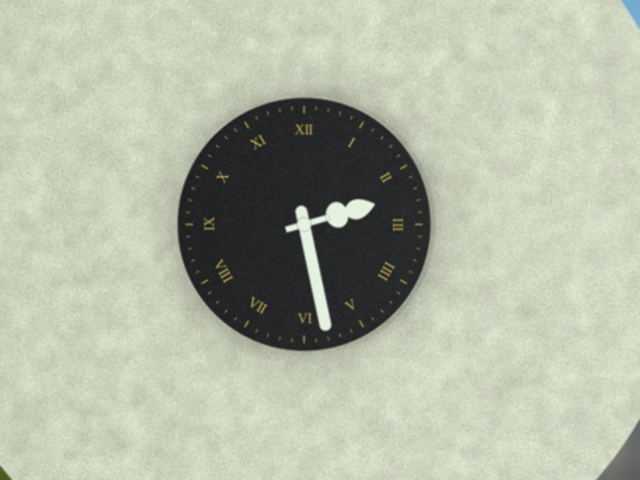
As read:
2.28
